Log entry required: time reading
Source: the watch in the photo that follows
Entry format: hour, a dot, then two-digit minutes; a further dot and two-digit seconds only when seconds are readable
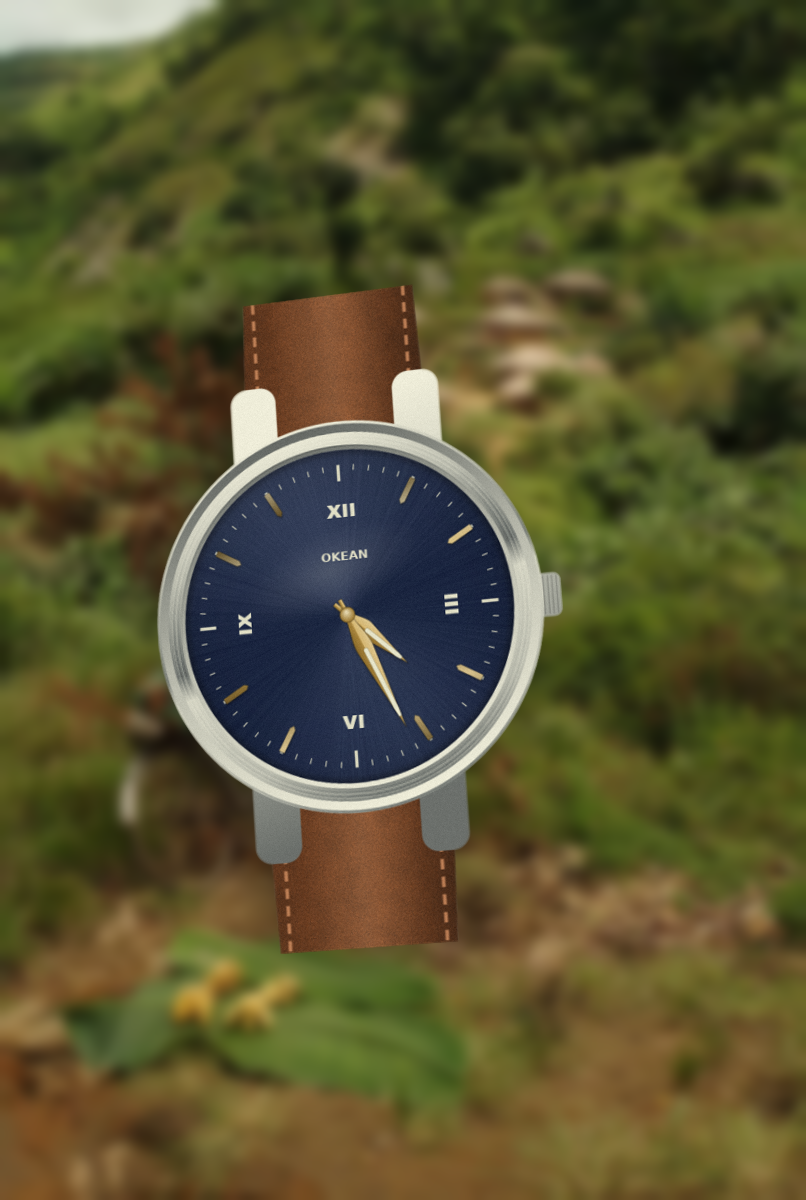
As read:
4.26
